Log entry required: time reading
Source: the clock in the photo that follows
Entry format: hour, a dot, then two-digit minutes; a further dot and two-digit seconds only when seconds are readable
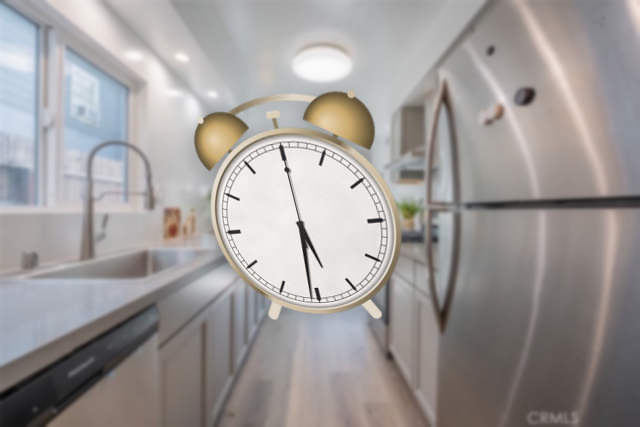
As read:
5.31.00
